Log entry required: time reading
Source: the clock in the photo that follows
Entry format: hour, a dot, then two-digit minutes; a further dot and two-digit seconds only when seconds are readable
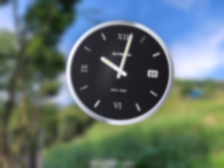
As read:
10.02
